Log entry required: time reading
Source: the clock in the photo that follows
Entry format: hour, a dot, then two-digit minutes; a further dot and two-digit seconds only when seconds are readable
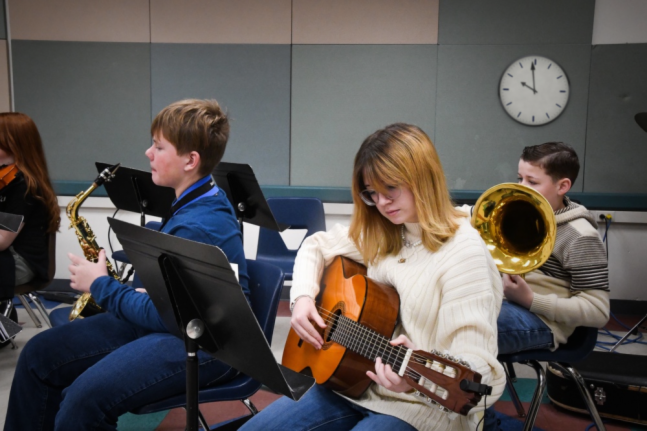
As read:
9.59
